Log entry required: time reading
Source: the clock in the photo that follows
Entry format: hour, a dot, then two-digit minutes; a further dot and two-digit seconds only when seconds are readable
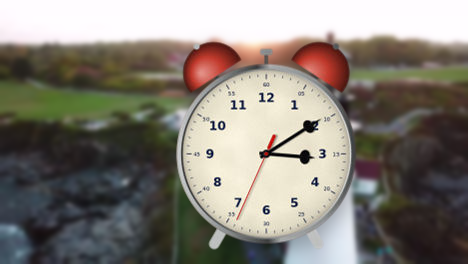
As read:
3.09.34
